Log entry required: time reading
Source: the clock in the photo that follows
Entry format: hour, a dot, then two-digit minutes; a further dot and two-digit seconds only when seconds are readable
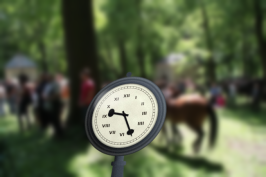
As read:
9.26
